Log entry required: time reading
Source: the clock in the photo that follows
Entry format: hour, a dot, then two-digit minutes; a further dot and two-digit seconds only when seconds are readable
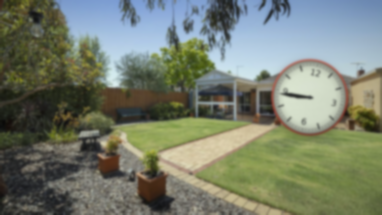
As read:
8.44
